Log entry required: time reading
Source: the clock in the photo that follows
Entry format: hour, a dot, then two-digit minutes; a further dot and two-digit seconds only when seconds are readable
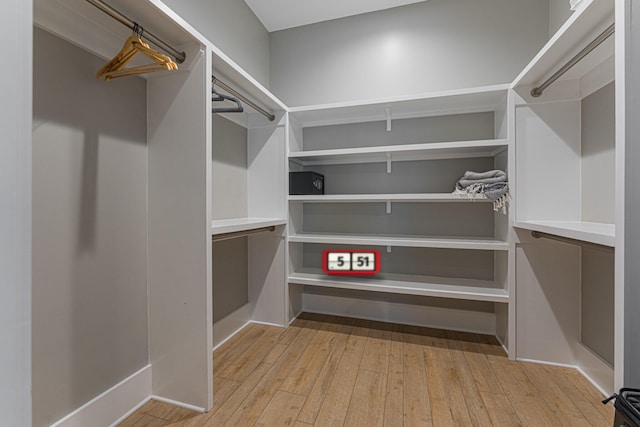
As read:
5.51
